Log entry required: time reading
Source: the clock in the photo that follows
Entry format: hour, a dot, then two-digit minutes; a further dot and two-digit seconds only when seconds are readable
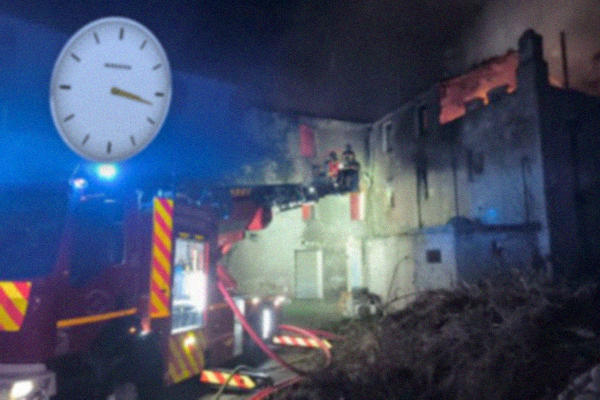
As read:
3.17
